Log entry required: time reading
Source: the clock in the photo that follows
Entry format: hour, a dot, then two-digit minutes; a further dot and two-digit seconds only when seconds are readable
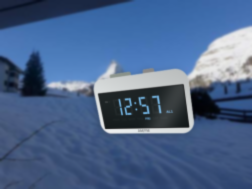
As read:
12.57
